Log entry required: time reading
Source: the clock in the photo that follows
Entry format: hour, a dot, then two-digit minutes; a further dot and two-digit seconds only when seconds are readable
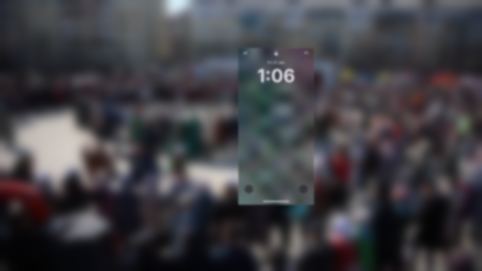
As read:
1.06
